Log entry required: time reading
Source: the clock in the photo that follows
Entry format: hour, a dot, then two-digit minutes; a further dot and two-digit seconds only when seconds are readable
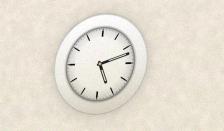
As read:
5.12
